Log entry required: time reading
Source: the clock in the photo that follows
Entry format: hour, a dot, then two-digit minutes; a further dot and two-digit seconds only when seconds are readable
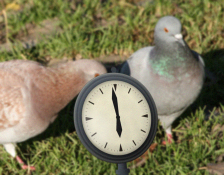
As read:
5.59
